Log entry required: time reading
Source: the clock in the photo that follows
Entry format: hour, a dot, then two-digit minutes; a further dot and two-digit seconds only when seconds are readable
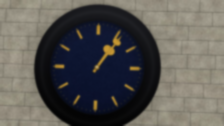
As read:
1.06
